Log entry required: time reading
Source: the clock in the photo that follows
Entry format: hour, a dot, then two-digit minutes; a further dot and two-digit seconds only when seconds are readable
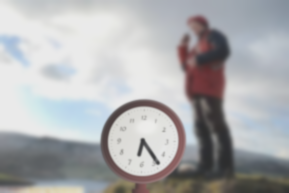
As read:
6.24
